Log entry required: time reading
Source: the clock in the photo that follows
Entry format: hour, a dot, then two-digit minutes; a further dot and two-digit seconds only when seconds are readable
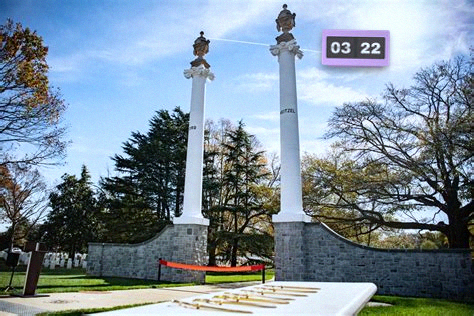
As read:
3.22
